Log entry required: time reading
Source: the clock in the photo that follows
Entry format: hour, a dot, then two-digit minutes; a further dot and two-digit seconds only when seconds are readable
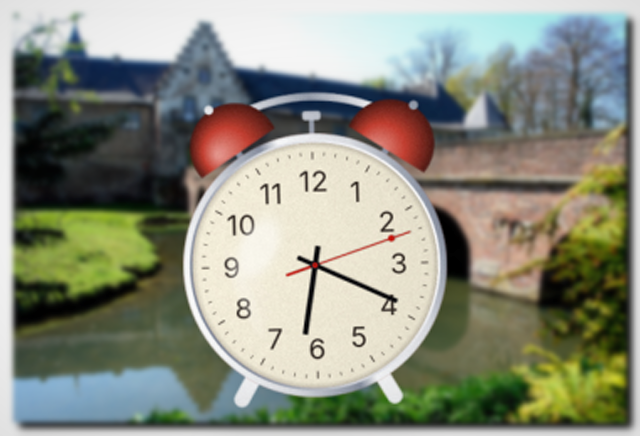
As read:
6.19.12
